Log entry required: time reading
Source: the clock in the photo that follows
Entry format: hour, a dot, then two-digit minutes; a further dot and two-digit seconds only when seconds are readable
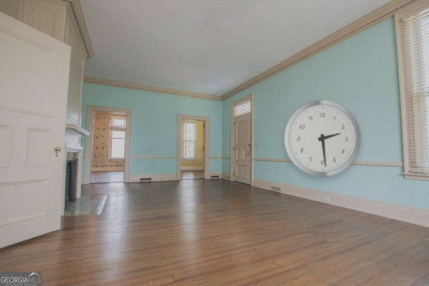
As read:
2.29
